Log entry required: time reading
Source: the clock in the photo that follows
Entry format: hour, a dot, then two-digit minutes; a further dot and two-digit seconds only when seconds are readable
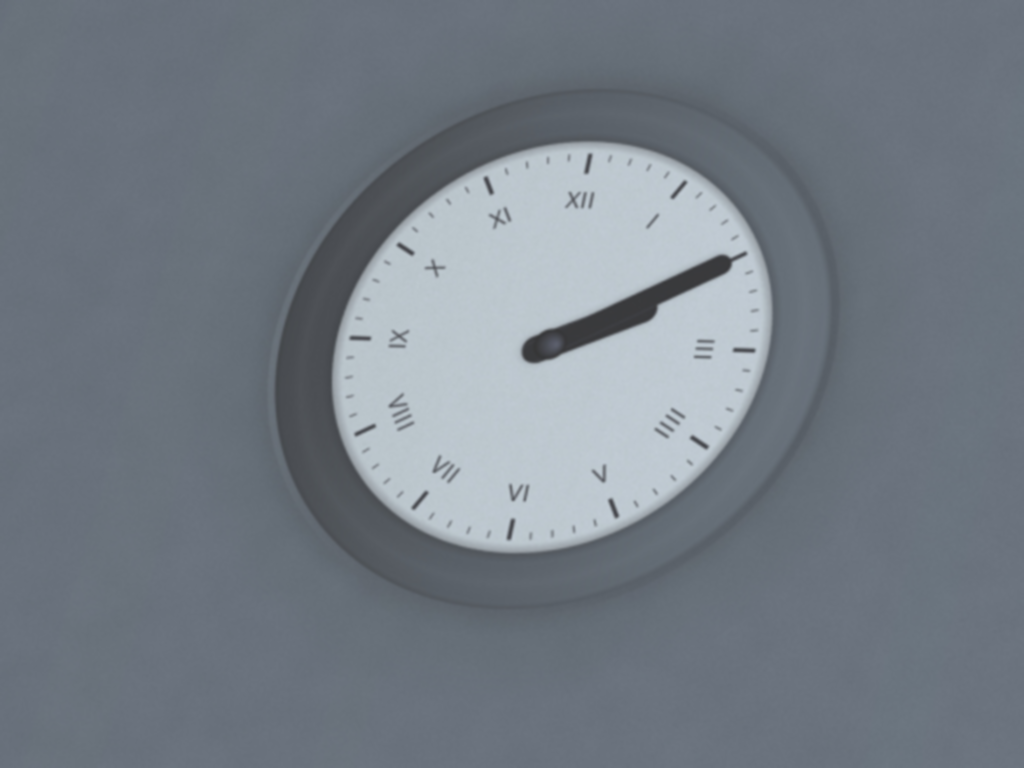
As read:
2.10
